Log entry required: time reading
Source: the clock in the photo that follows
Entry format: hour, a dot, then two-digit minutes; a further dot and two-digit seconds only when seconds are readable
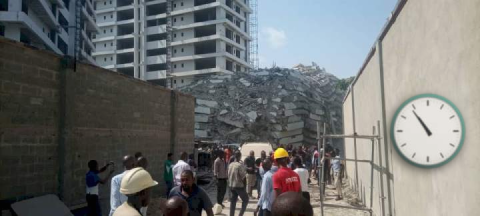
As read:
10.54
